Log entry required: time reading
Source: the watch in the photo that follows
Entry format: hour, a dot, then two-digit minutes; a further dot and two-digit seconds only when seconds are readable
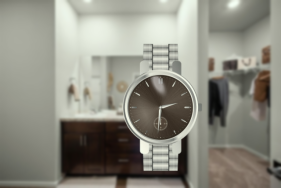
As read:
2.31
